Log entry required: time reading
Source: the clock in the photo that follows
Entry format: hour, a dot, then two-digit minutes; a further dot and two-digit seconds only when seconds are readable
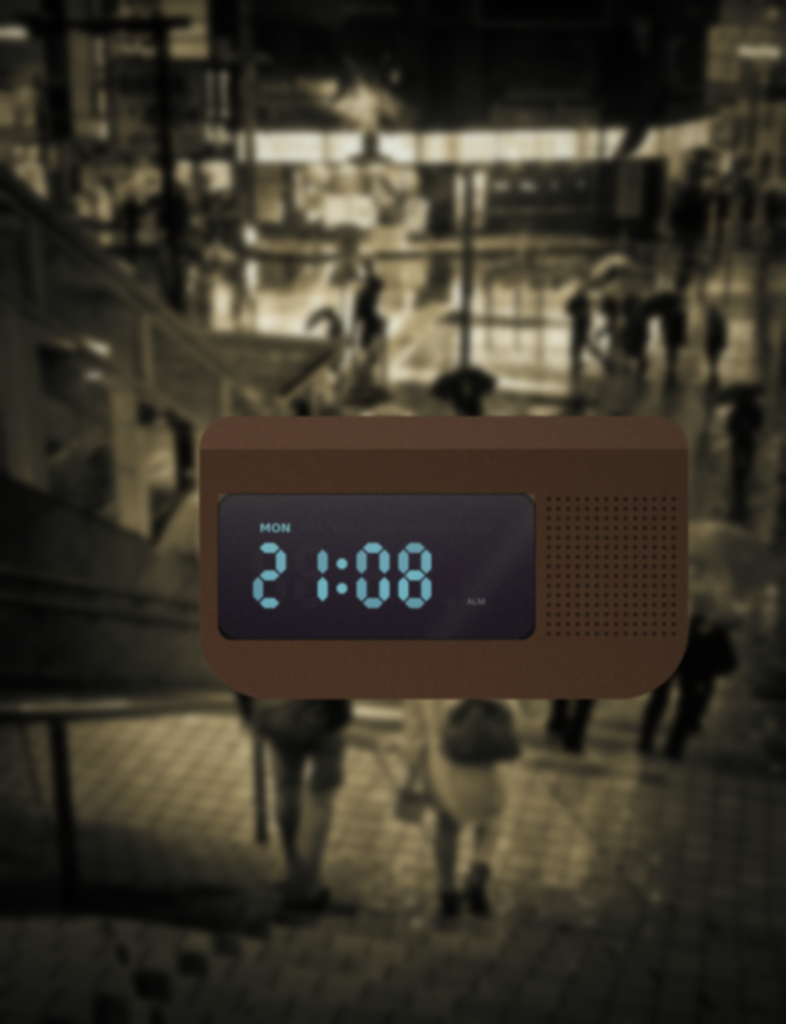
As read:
21.08
